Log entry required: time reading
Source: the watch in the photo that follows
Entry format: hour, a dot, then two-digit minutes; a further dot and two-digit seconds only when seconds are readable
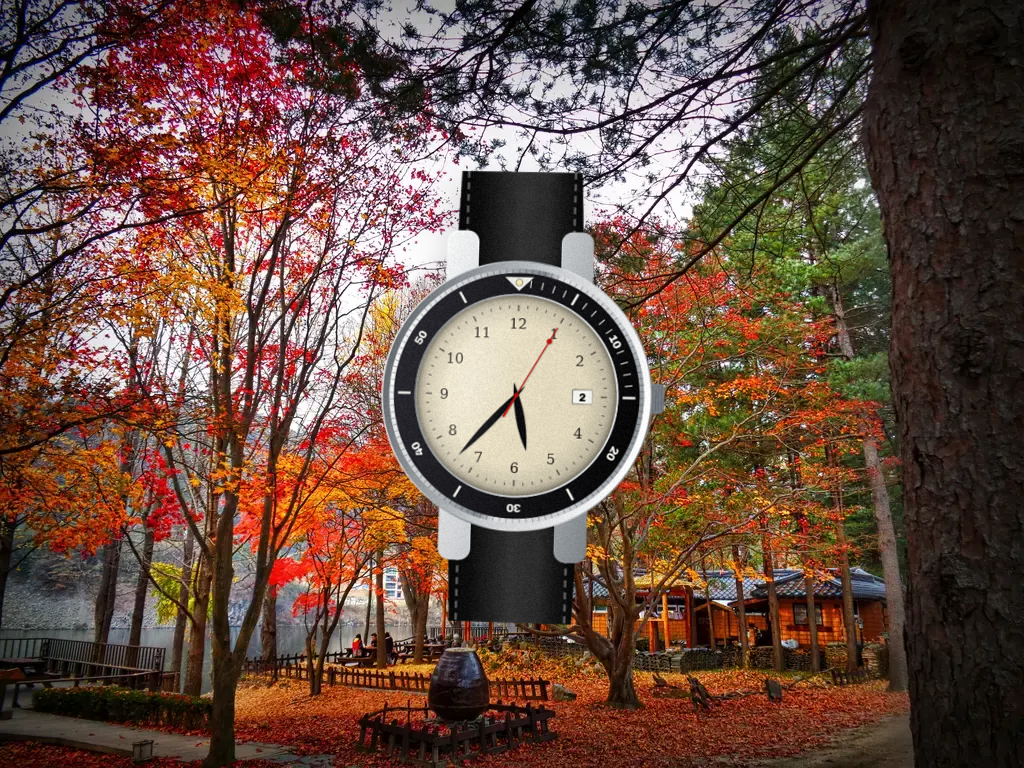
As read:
5.37.05
